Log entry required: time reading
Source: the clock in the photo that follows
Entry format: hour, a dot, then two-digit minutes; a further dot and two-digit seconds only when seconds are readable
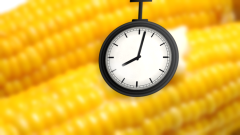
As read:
8.02
